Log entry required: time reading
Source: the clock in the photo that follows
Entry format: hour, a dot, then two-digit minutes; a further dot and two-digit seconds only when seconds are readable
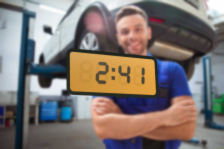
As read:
2.41
